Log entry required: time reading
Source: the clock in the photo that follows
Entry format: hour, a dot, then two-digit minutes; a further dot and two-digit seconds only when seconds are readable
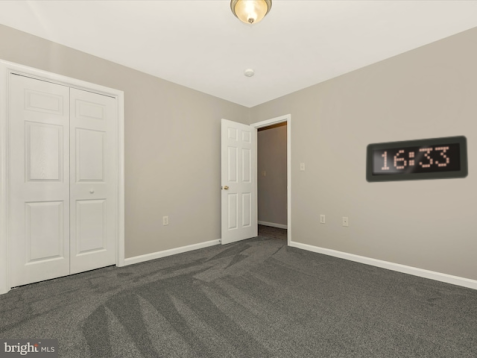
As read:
16.33
